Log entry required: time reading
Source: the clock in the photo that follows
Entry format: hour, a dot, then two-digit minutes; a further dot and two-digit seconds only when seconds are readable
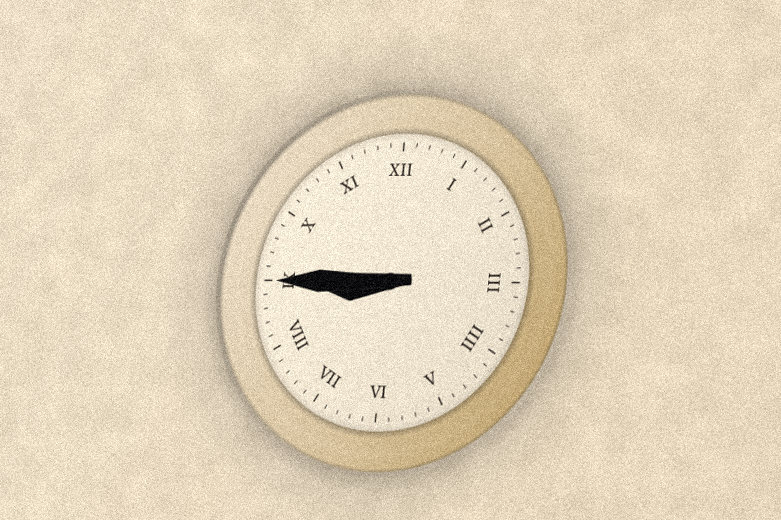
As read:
8.45
